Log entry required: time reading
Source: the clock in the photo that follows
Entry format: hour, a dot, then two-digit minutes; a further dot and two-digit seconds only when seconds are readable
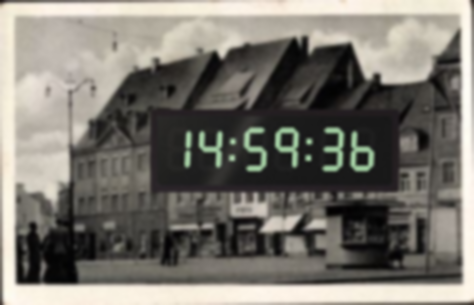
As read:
14.59.36
